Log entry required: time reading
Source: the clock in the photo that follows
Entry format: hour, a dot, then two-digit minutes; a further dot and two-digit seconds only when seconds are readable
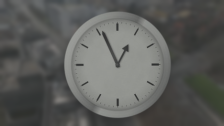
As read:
12.56
